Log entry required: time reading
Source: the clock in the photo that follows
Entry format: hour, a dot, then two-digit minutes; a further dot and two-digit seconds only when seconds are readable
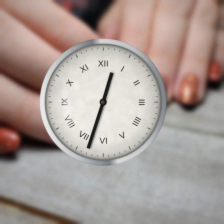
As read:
12.33
